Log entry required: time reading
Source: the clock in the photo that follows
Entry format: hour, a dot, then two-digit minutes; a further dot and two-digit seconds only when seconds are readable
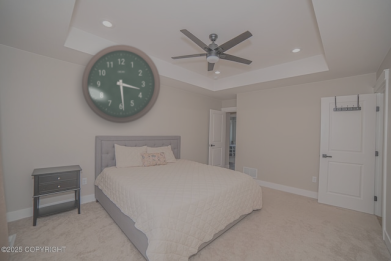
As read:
3.29
